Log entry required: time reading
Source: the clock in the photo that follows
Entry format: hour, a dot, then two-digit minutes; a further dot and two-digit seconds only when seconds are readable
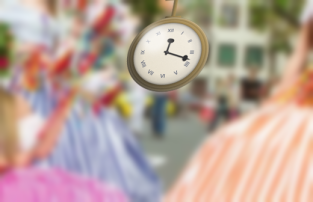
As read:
12.18
